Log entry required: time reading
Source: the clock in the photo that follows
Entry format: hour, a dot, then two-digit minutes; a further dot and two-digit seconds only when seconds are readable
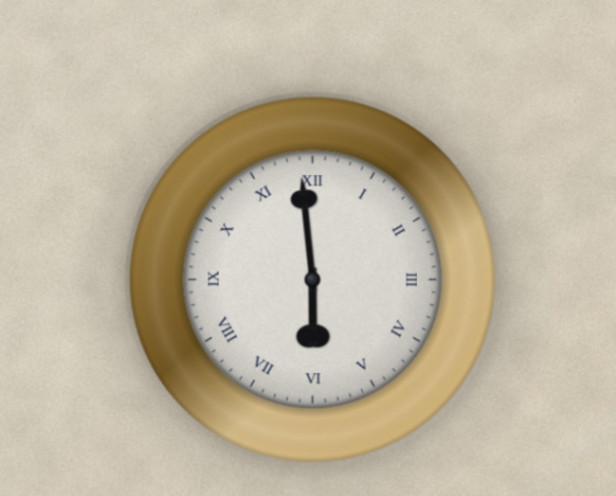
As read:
5.59
